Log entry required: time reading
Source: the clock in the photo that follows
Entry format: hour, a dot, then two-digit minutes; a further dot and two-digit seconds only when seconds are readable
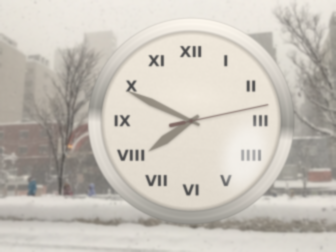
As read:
7.49.13
